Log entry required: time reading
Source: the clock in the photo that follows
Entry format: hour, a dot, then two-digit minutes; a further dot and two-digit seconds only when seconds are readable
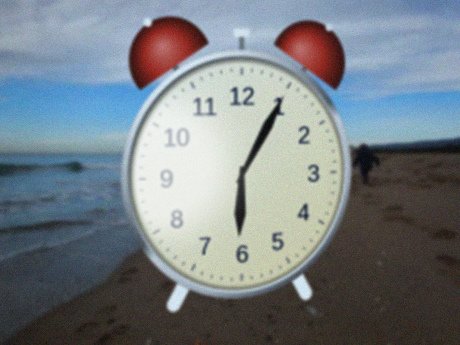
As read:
6.05
